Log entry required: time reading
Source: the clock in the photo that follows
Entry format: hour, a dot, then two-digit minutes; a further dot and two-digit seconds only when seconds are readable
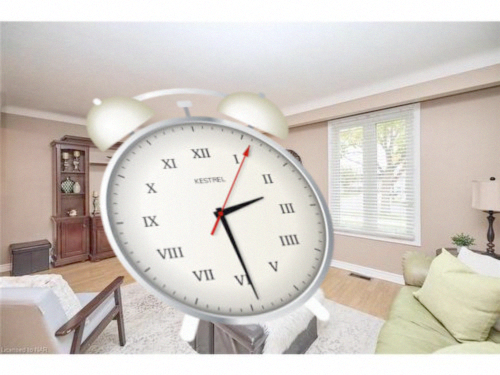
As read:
2.29.06
